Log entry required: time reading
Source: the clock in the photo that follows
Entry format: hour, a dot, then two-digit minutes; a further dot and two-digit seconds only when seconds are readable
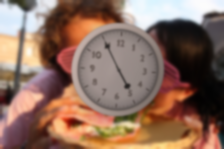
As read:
4.55
